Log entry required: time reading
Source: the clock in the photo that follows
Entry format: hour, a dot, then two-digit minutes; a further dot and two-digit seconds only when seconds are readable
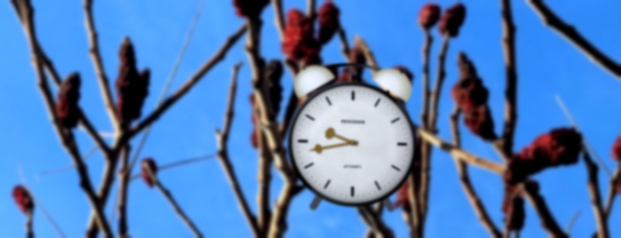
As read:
9.43
